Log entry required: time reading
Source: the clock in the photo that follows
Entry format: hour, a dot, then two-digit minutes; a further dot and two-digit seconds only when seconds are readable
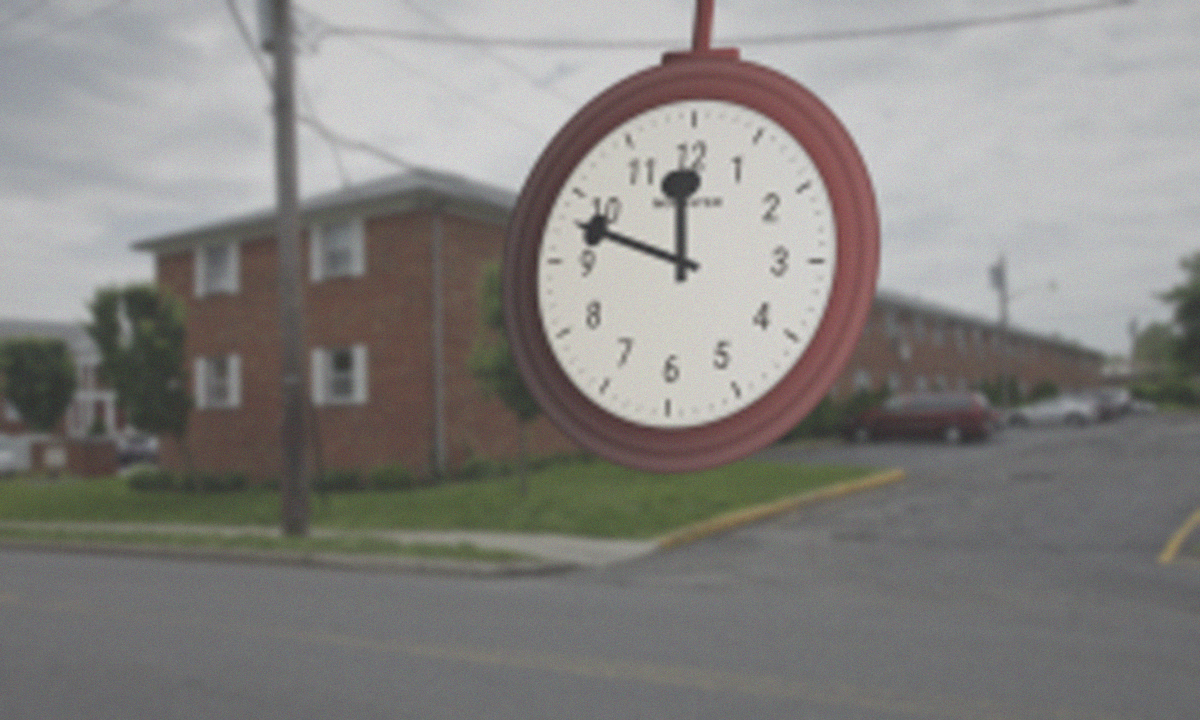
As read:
11.48
